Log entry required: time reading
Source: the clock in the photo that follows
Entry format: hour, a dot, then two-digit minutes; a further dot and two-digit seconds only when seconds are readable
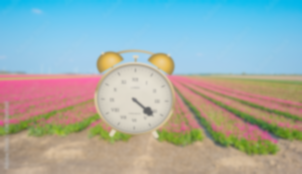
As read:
4.22
